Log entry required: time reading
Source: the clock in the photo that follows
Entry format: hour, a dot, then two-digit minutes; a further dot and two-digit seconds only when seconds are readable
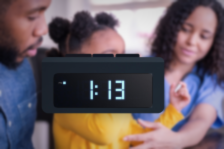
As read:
1.13
